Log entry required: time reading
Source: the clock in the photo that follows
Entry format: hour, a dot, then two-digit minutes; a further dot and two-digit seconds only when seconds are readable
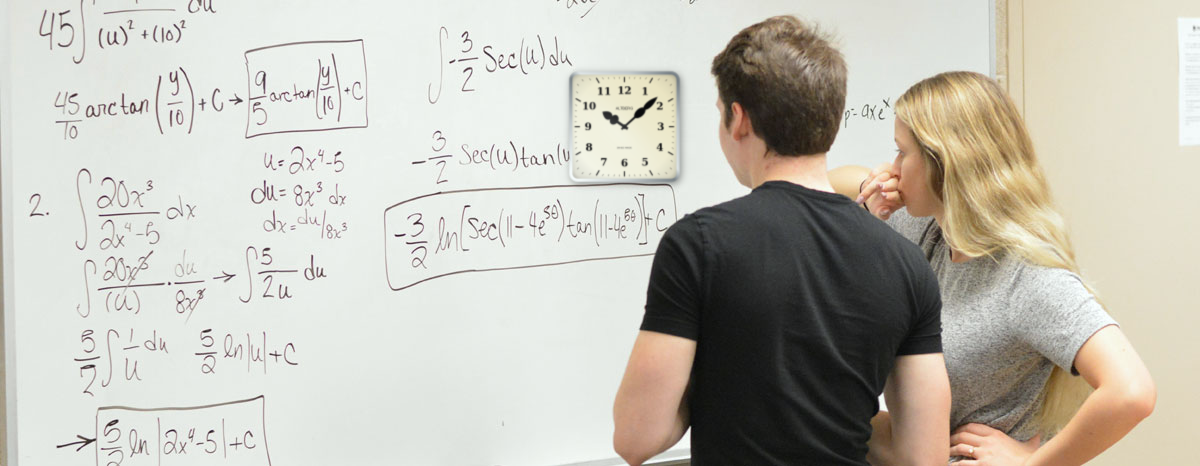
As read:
10.08
